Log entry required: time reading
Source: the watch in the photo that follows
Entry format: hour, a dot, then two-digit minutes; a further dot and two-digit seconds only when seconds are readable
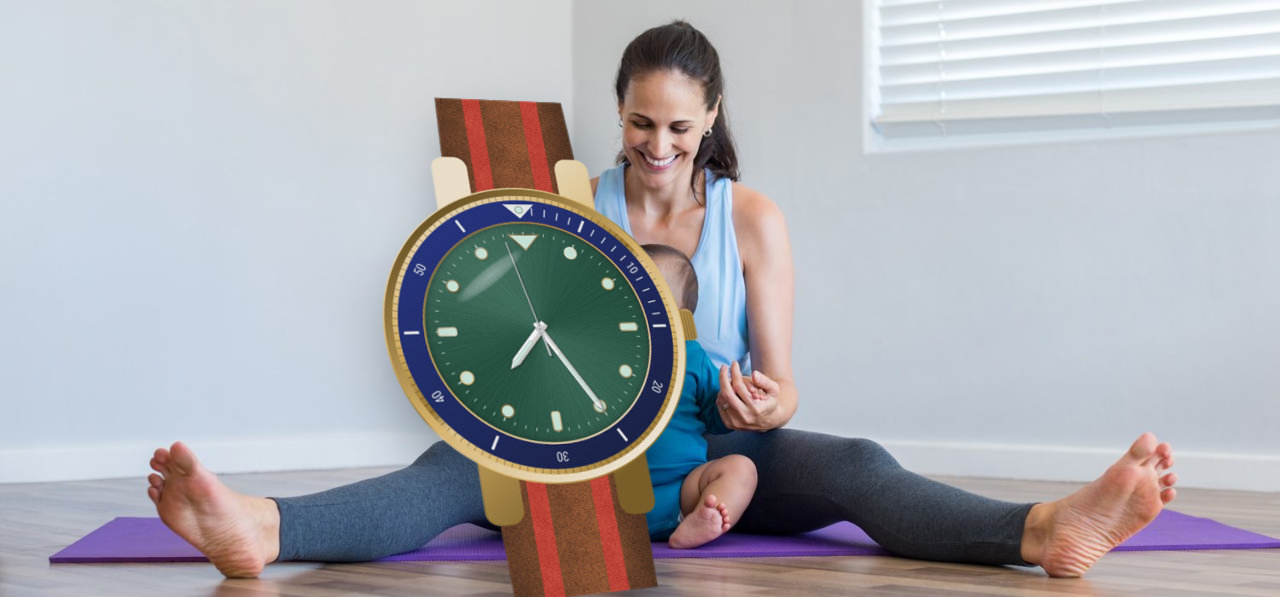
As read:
7.24.58
